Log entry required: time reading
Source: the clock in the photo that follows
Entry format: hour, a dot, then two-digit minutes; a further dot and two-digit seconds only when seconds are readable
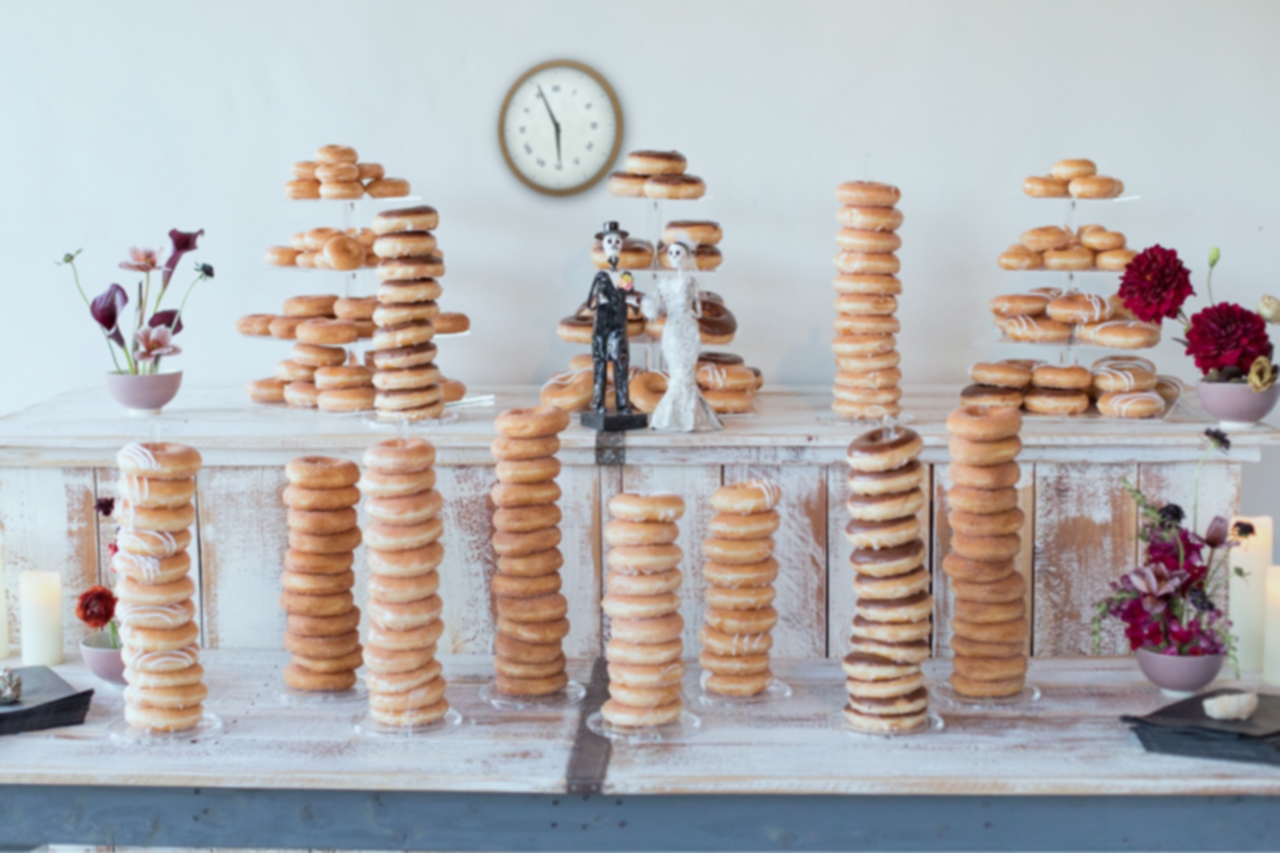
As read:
5.56
